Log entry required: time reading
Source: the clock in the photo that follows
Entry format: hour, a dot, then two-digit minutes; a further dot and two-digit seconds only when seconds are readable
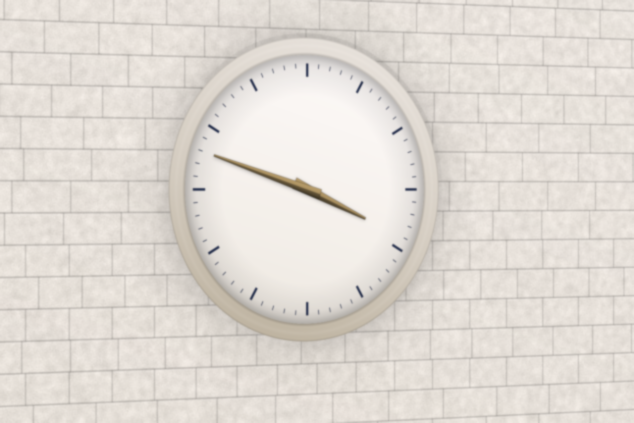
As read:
3.48
